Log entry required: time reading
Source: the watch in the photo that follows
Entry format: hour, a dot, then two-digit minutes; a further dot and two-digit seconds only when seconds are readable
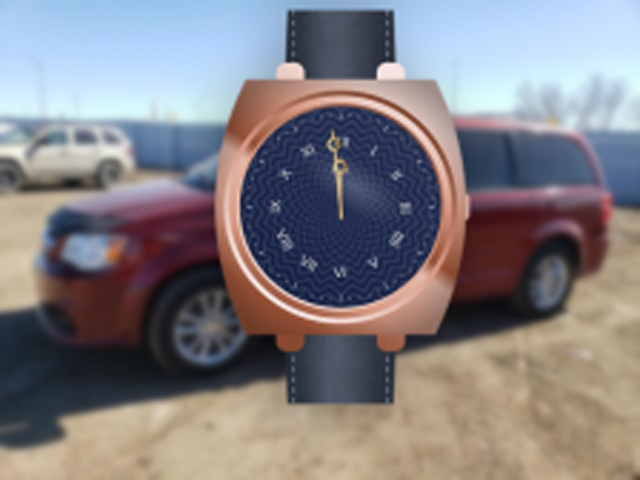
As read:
11.59
